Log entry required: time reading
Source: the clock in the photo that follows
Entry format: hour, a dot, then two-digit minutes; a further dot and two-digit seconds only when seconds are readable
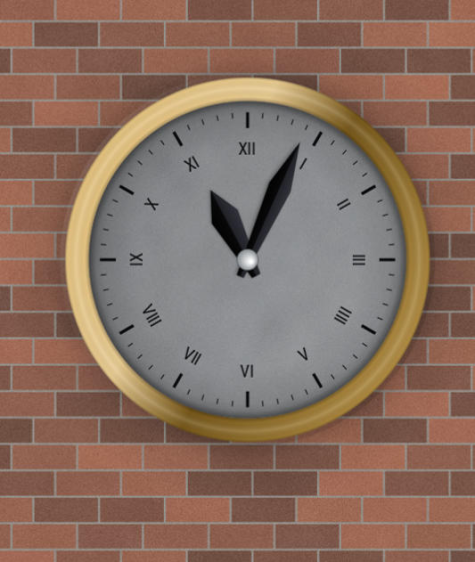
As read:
11.04
